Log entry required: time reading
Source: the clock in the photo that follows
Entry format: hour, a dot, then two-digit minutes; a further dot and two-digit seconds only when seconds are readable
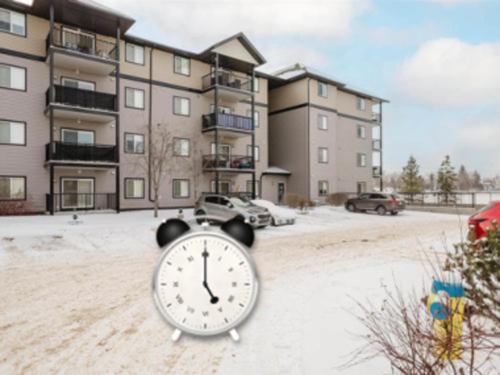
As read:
5.00
